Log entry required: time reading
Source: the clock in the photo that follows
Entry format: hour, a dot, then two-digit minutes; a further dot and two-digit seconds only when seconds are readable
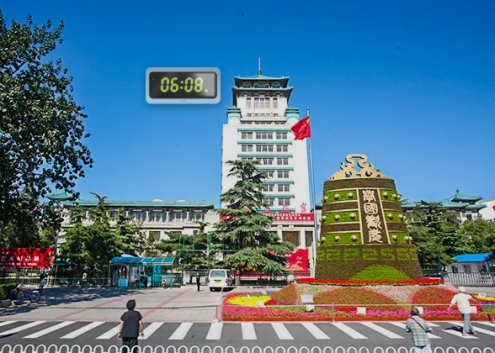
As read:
6.08
